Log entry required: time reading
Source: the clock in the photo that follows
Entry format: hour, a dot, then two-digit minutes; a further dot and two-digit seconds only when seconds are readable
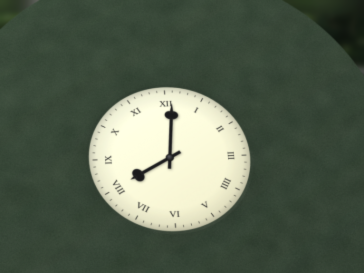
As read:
8.01
